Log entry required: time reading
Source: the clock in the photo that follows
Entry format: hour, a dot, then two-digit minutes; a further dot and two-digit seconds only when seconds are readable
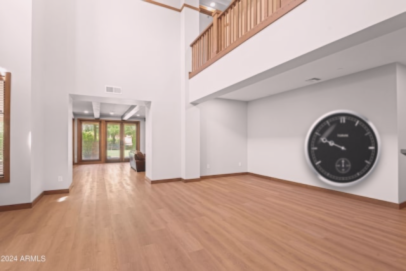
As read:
9.49
